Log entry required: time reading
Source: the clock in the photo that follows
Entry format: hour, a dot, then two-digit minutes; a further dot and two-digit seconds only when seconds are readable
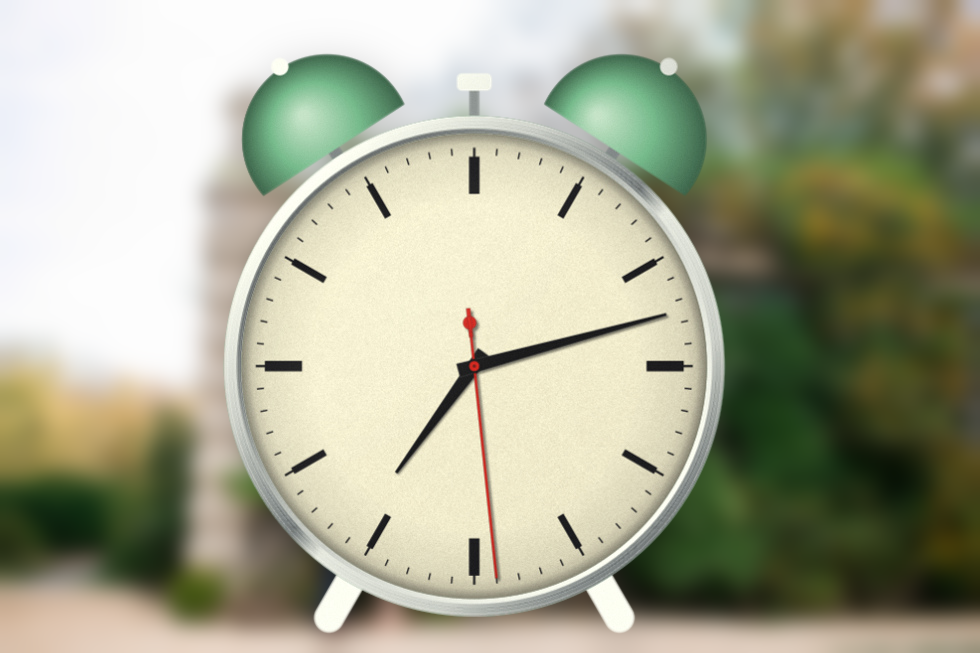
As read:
7.12.29
